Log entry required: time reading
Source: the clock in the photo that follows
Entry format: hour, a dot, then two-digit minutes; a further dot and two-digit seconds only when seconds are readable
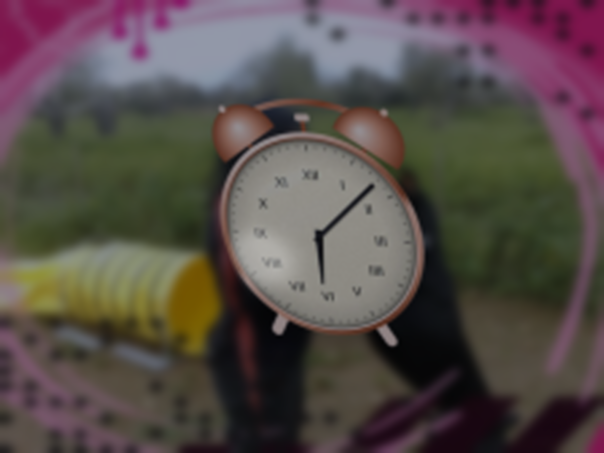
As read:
6.08
